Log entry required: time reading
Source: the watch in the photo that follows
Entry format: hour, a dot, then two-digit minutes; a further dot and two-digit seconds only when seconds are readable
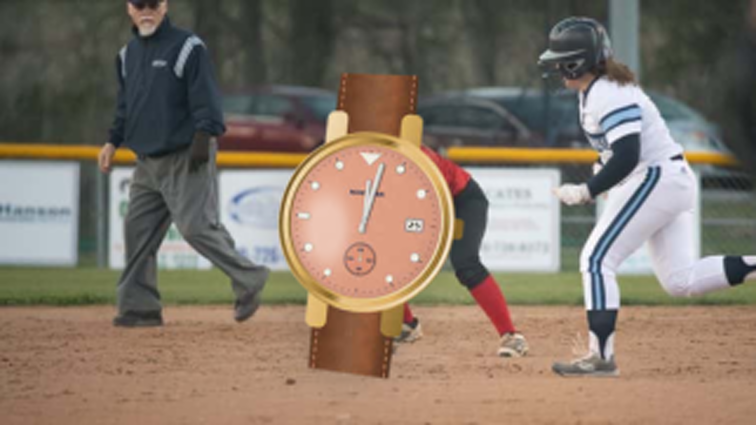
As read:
12.02
